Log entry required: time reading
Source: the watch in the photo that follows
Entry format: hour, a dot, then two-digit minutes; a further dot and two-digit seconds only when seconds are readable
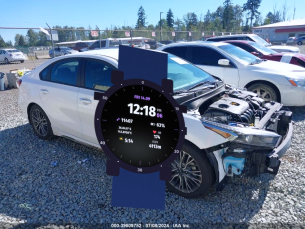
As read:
12.18
